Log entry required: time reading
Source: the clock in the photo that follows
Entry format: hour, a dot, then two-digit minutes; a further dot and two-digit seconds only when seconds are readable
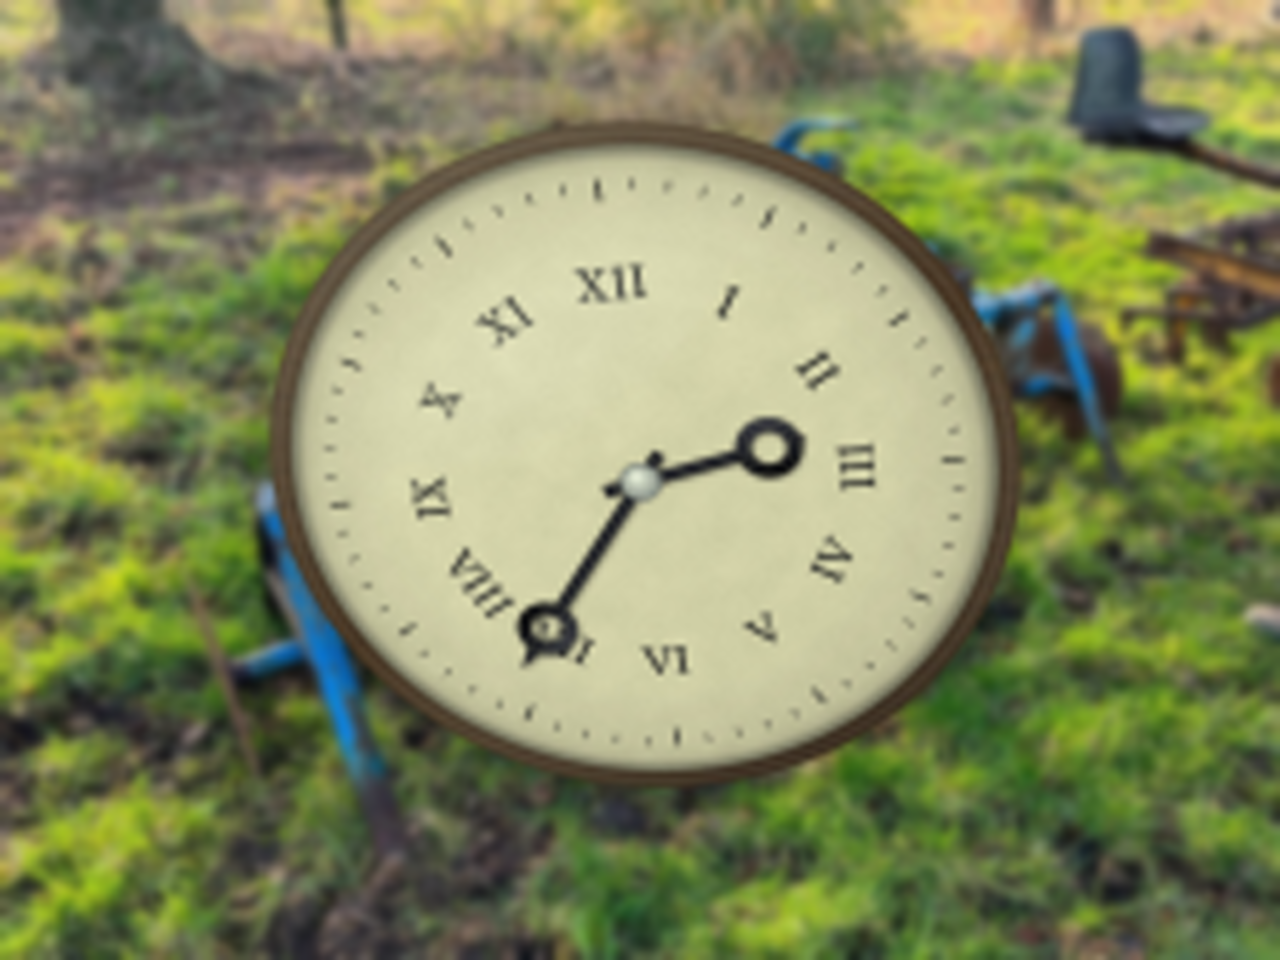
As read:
2.36
